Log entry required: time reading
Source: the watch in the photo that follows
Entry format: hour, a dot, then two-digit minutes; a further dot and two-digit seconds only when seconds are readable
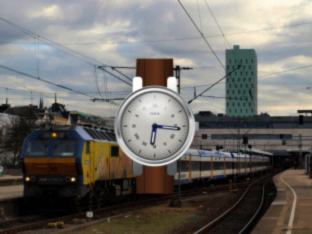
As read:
6.16
